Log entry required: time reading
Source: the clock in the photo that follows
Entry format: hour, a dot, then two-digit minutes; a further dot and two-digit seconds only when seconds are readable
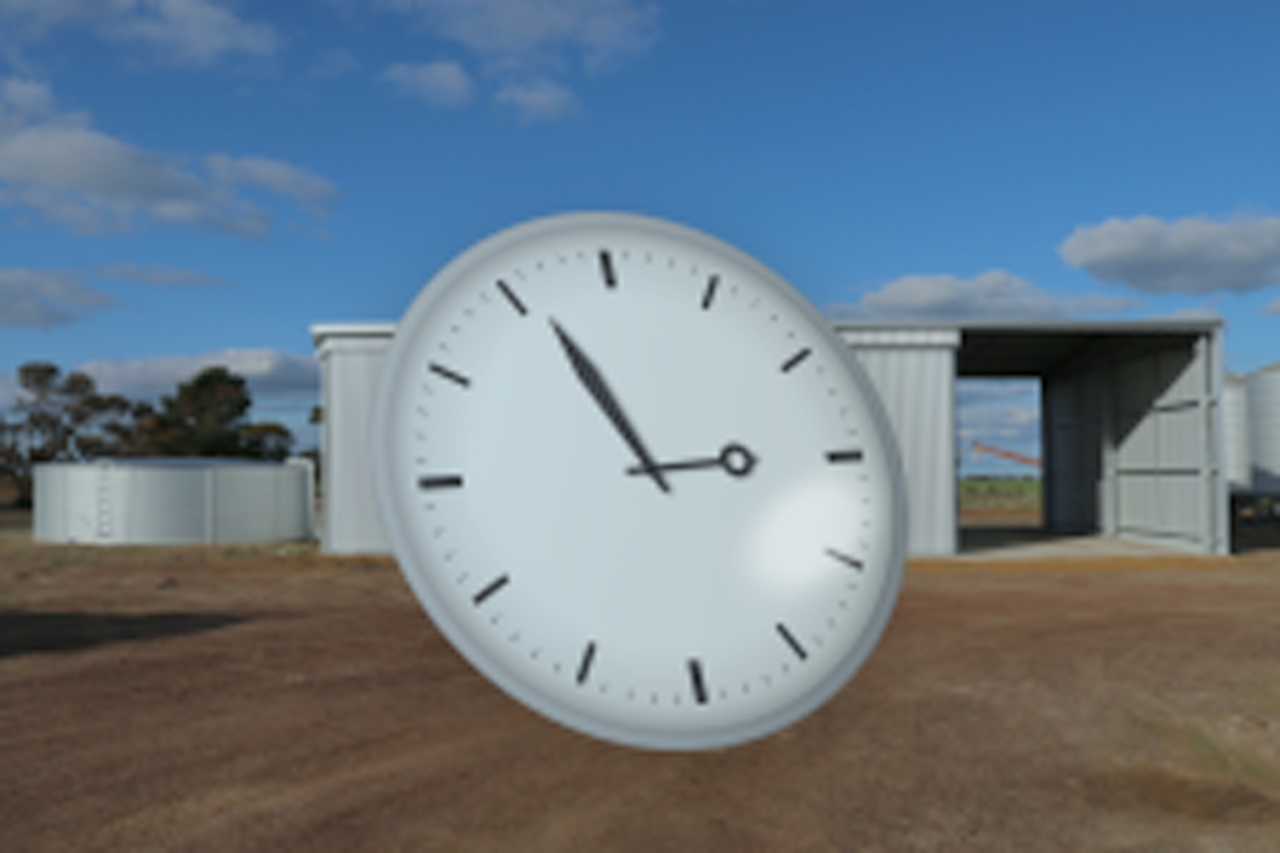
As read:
2.56
